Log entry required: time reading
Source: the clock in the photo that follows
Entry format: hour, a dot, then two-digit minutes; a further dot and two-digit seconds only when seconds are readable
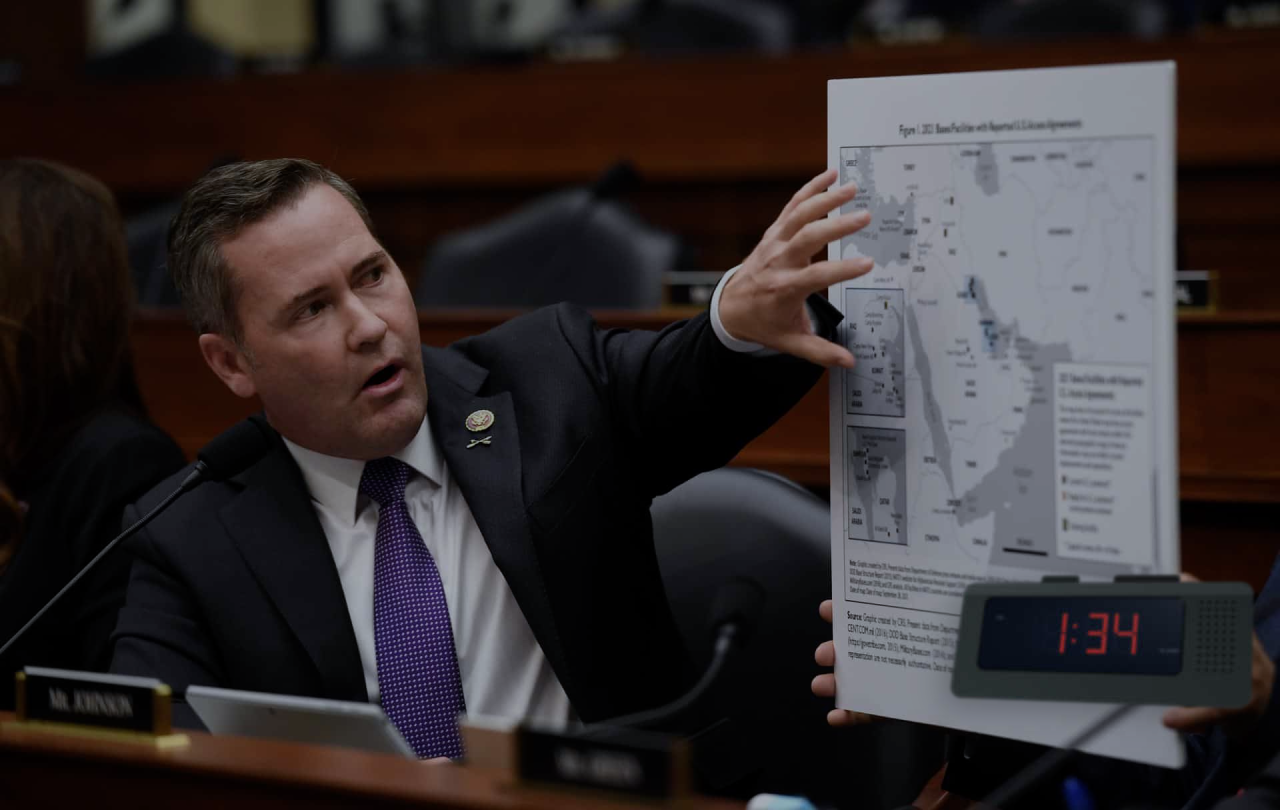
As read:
1.34
